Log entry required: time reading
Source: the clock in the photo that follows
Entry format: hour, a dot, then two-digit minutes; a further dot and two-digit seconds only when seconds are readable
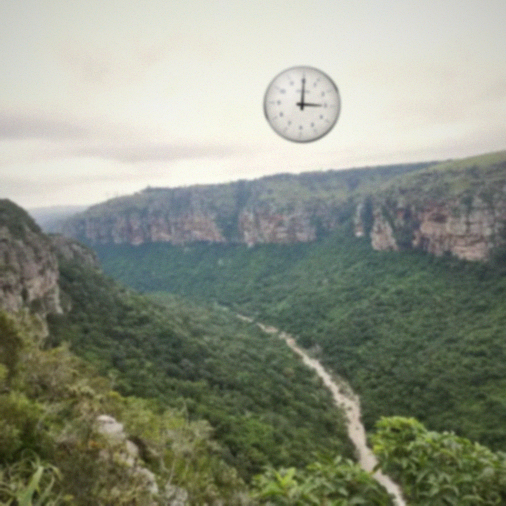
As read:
3.00
